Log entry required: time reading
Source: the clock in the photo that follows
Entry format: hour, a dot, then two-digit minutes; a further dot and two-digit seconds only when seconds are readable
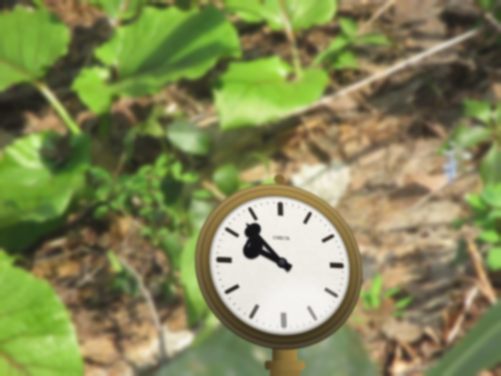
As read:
9.53
